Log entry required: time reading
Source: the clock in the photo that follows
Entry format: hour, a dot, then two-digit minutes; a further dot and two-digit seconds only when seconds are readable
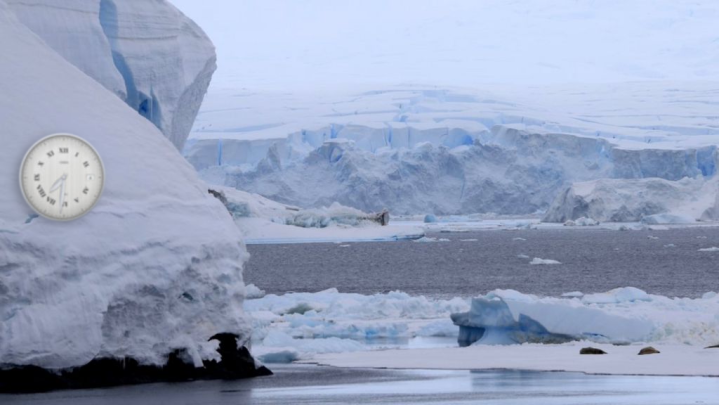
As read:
7.31
